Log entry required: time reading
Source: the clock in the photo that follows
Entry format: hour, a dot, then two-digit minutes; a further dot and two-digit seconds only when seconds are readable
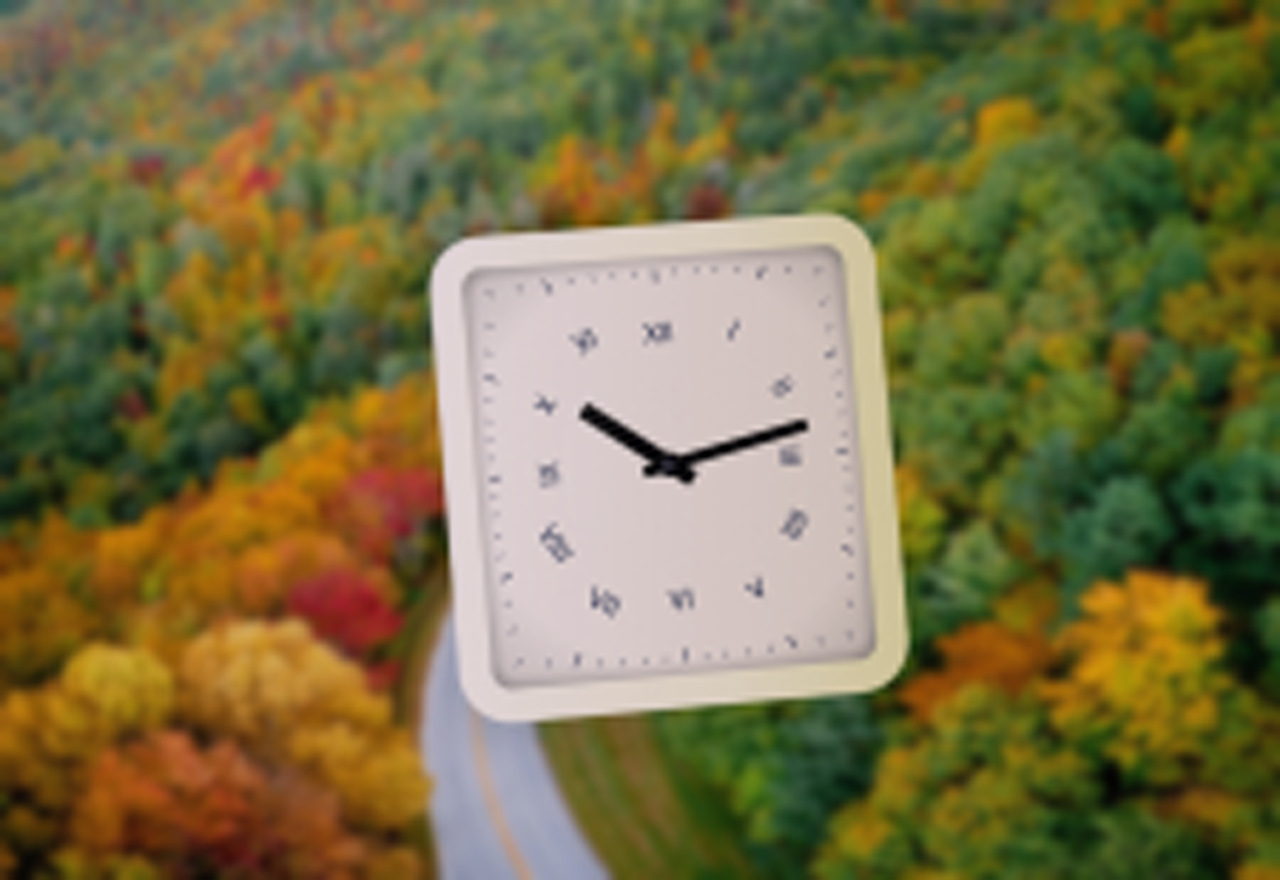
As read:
10.13
